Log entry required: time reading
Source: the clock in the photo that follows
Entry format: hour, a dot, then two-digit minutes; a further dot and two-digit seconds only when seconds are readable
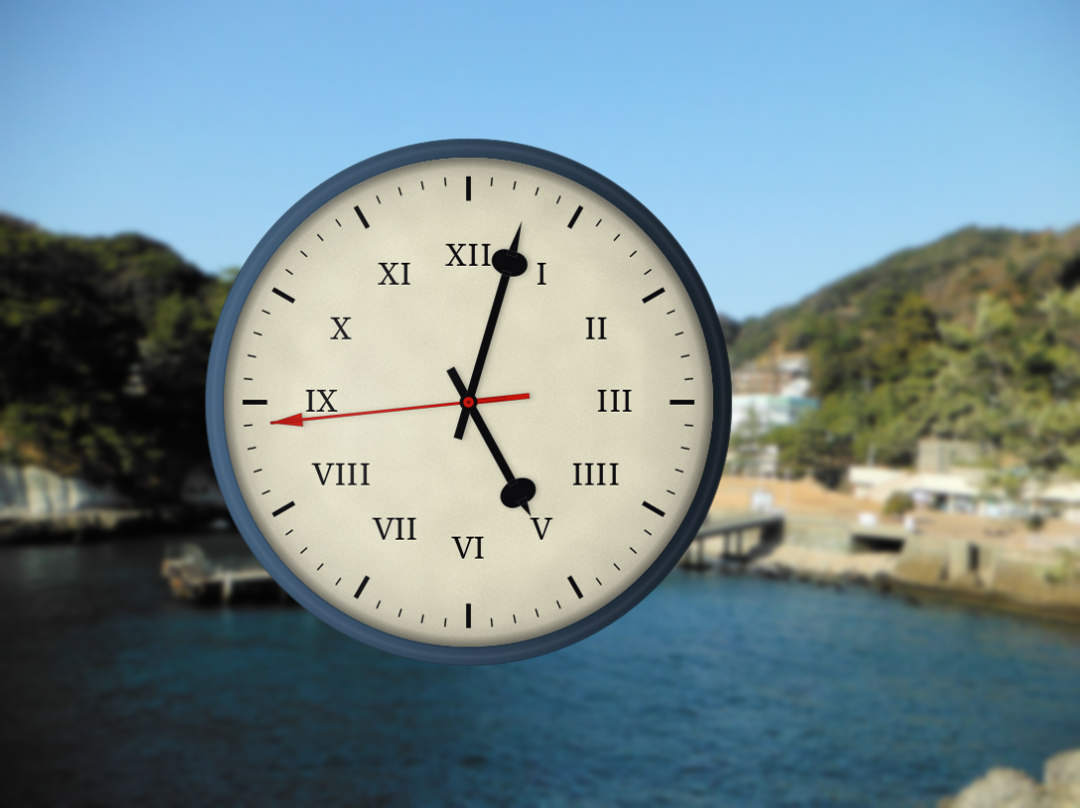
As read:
5.02.44
